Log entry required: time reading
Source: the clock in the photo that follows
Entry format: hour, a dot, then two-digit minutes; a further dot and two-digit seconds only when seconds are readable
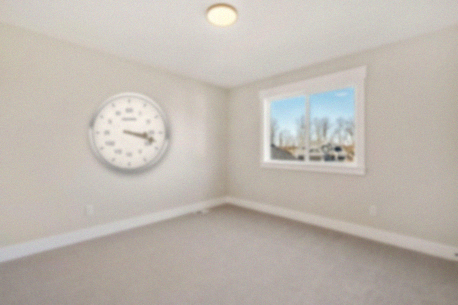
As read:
3.18
